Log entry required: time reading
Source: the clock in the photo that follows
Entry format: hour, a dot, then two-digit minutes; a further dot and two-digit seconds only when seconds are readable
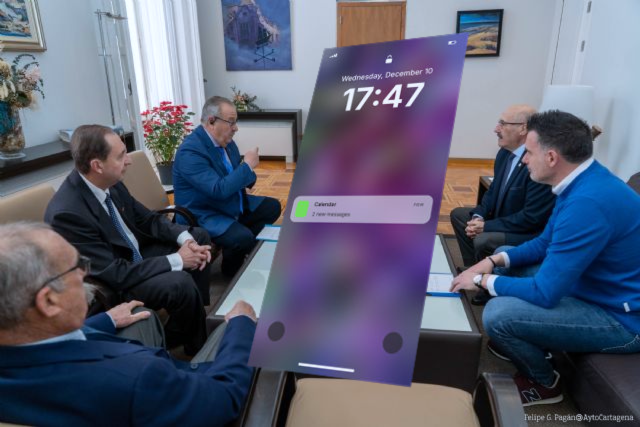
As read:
17.47
